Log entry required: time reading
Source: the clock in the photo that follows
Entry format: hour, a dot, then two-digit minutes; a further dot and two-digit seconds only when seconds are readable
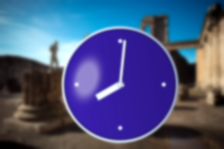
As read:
8.01
